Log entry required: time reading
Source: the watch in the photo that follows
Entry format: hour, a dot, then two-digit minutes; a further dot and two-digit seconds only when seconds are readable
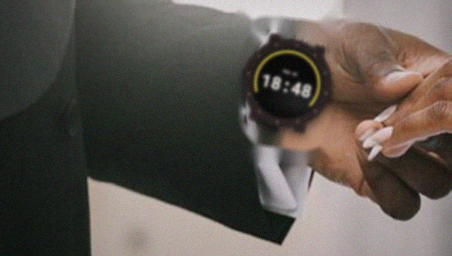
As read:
18.48
